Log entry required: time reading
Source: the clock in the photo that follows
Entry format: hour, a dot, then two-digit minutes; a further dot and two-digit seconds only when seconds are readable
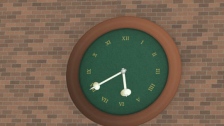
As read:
5.40
